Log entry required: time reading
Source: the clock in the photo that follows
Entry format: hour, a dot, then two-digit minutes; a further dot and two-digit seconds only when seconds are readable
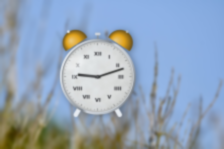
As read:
9.12
